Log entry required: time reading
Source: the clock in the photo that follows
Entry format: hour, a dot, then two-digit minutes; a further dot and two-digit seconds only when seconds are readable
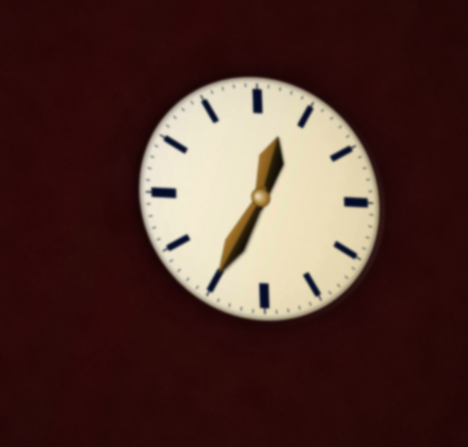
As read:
12.35
